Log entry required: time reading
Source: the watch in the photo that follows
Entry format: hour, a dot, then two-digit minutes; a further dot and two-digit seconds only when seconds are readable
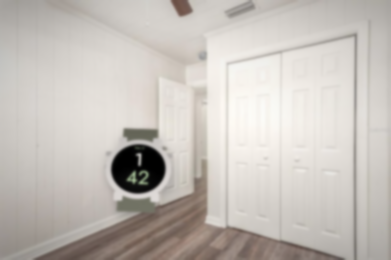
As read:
1.42
